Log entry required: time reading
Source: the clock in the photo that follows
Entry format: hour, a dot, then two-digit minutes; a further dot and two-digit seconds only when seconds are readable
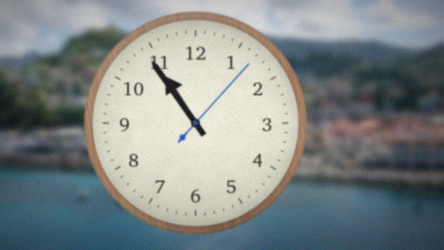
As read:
10.54.07
